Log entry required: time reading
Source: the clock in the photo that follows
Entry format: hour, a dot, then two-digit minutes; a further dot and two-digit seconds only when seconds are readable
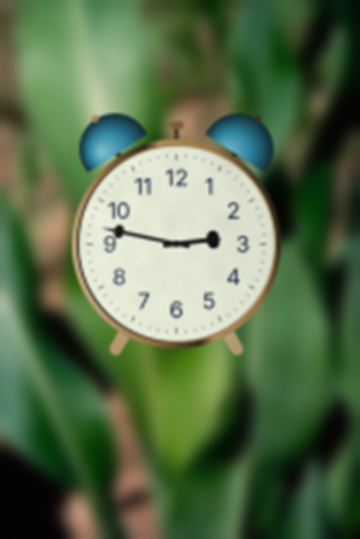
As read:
2.47
